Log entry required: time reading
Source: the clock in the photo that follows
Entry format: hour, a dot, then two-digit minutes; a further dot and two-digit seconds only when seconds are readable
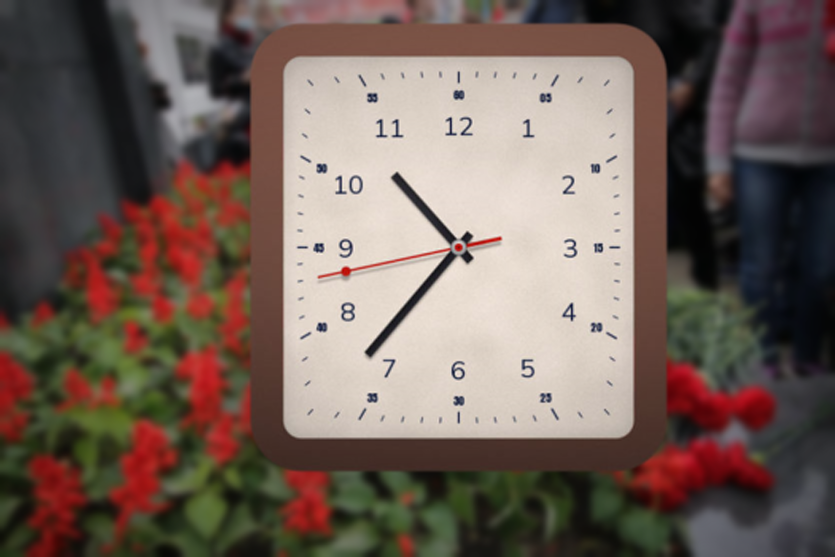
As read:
10.36.43
